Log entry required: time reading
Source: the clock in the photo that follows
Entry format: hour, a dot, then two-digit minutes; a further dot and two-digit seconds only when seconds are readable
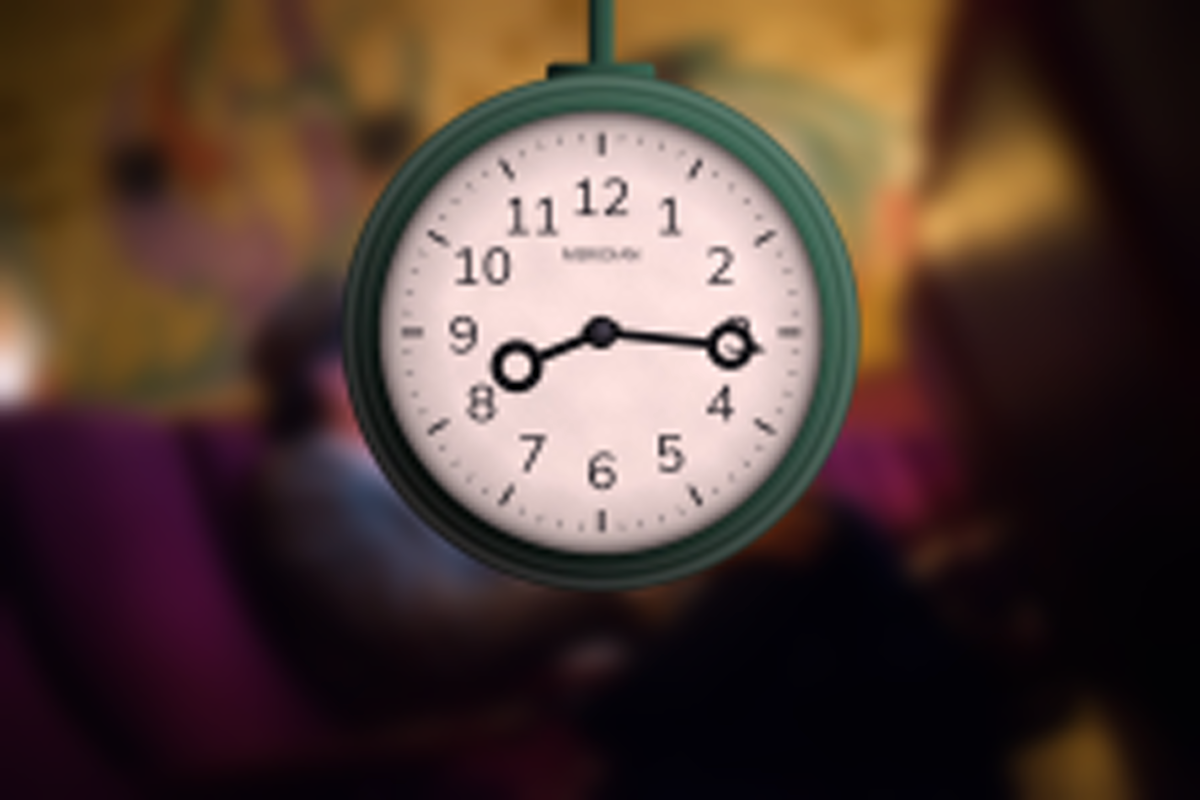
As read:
8.16
